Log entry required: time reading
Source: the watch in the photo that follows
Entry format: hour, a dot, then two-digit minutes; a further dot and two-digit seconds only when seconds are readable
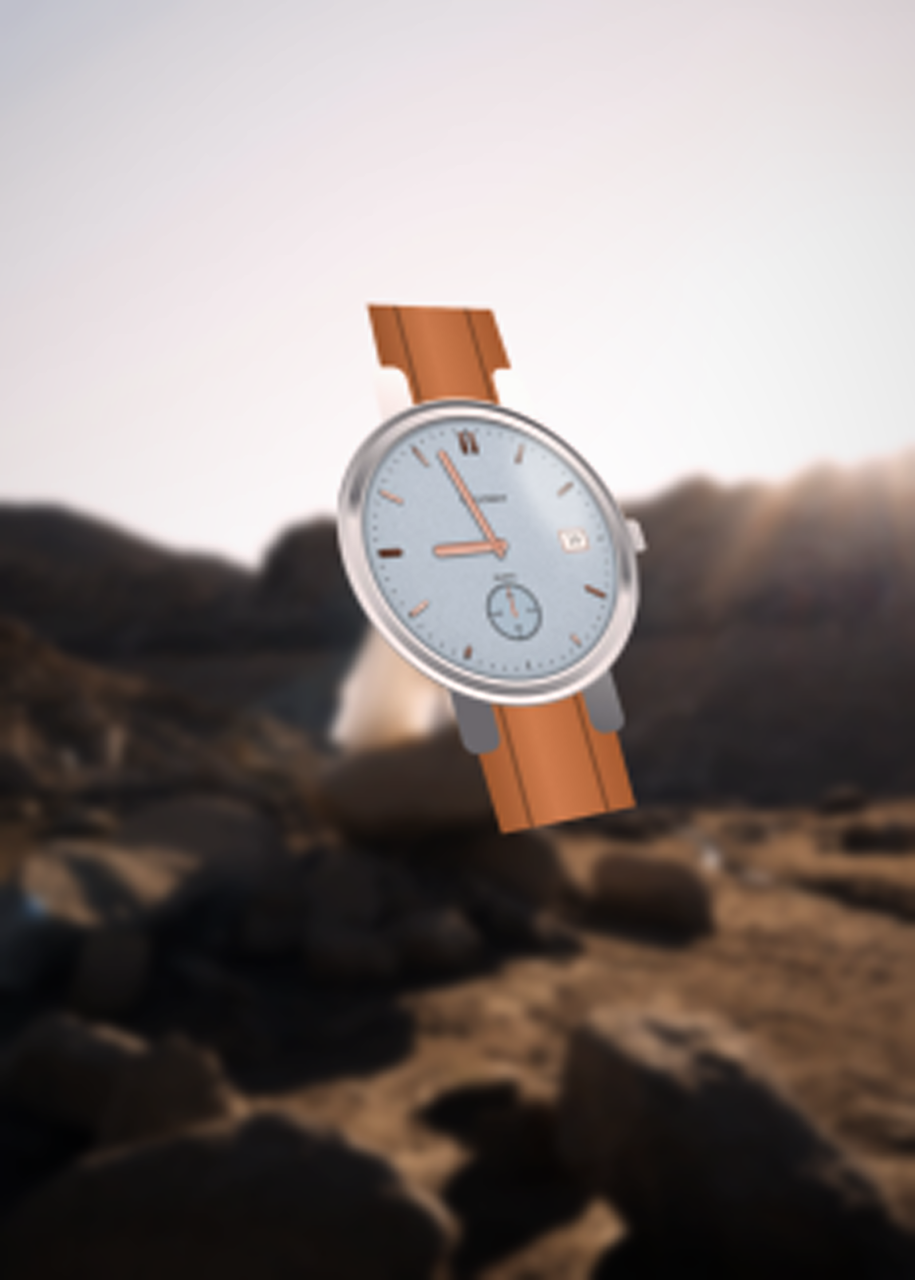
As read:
8.57
